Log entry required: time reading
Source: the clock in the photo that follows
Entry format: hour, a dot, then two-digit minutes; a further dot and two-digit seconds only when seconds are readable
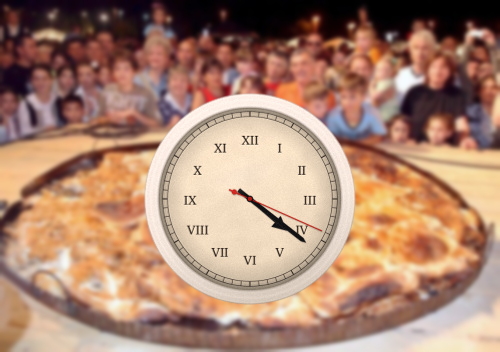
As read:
4.21.19
